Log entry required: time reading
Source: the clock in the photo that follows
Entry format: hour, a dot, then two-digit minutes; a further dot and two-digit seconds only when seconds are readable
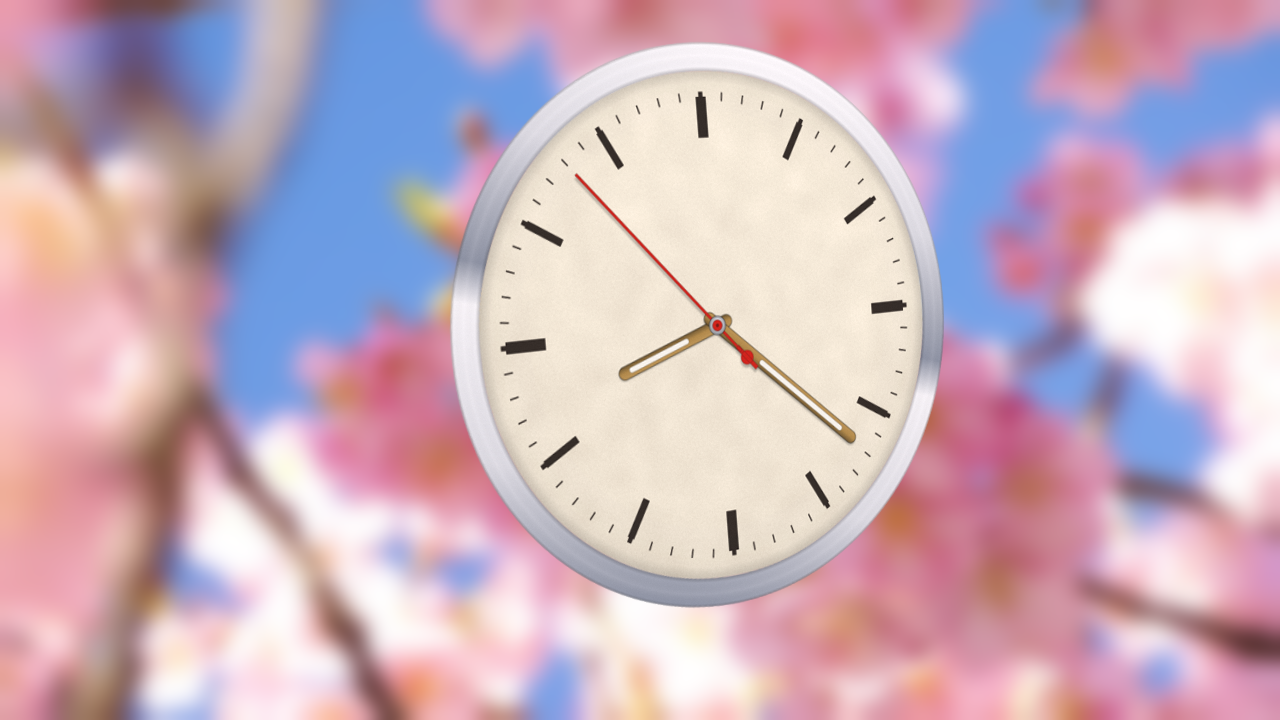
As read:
8.21.53
